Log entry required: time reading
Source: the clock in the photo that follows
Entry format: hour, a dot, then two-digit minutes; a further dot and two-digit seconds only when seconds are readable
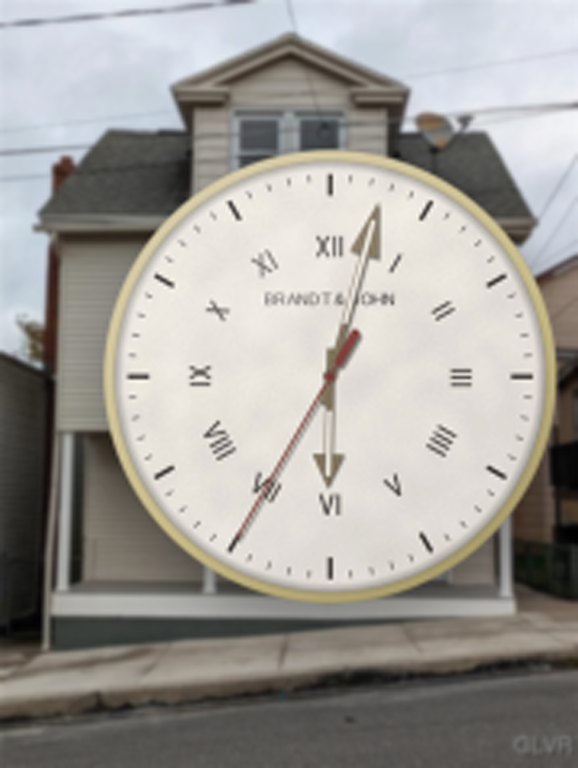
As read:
6.02.35
